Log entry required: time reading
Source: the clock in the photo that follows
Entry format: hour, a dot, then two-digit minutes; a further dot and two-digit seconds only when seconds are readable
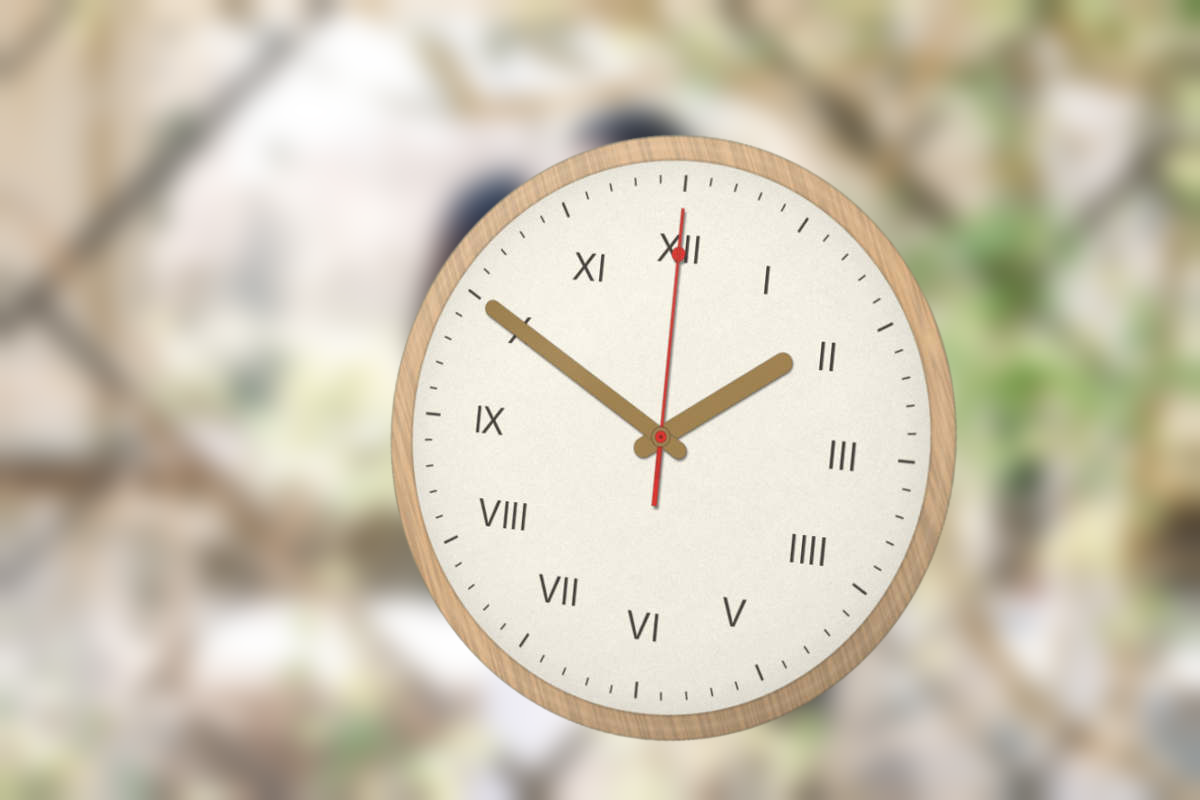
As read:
1.50.00
